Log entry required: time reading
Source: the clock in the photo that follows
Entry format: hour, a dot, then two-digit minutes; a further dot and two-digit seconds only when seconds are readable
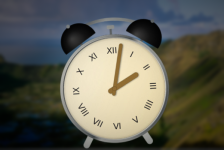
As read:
2.02
